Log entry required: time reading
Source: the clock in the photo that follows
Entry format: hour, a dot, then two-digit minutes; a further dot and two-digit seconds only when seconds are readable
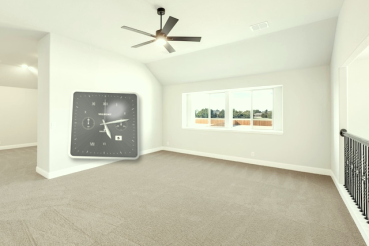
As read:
5.13
